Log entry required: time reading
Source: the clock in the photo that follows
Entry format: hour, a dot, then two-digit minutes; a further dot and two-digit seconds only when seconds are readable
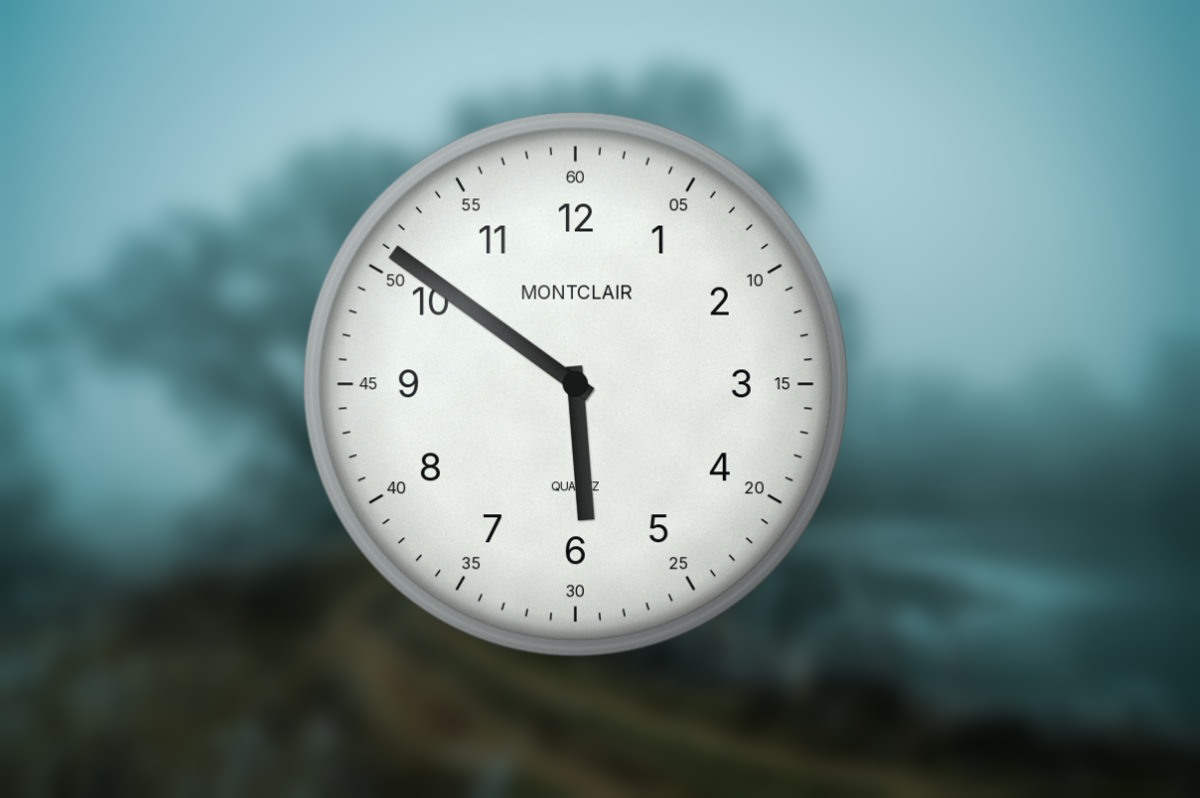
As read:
5.51
